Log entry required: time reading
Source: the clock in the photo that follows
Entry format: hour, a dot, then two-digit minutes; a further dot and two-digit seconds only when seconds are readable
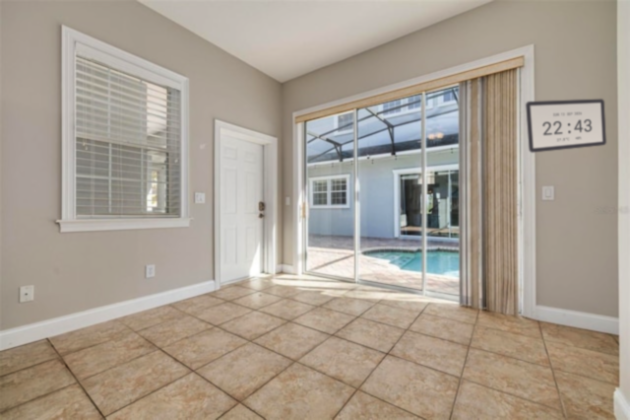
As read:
22.43
